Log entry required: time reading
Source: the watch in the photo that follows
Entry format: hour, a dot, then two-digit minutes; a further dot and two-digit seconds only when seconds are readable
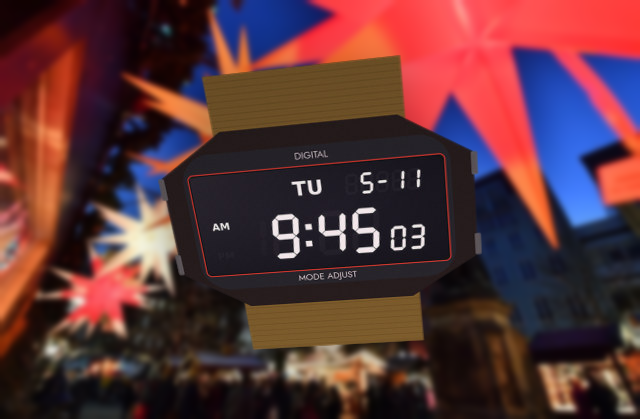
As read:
9.45.03
